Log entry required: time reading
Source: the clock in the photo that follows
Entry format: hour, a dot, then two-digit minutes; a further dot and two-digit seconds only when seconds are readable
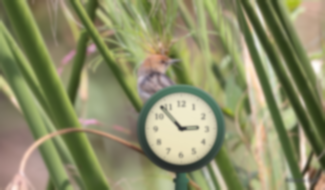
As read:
2.53
